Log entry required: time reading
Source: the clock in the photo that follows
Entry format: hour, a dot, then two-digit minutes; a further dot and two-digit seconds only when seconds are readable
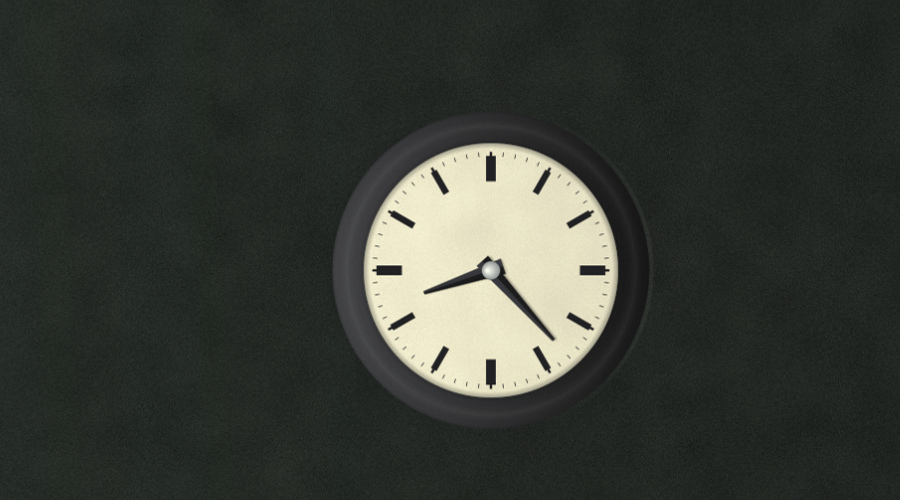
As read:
8.23
